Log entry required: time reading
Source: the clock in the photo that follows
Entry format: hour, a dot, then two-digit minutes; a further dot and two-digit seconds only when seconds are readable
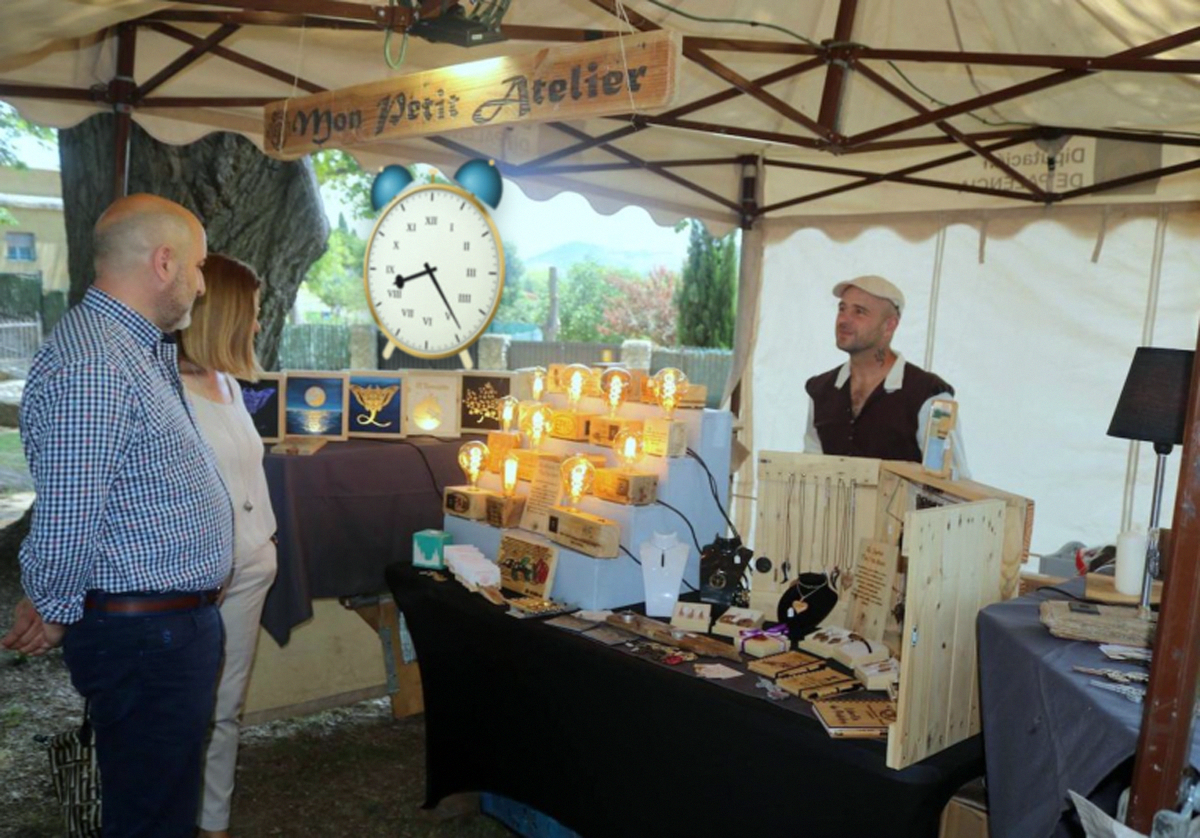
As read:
8.24
